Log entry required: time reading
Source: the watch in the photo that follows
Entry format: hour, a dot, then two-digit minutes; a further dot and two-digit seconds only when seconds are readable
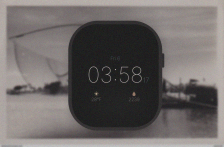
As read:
3.58.17
